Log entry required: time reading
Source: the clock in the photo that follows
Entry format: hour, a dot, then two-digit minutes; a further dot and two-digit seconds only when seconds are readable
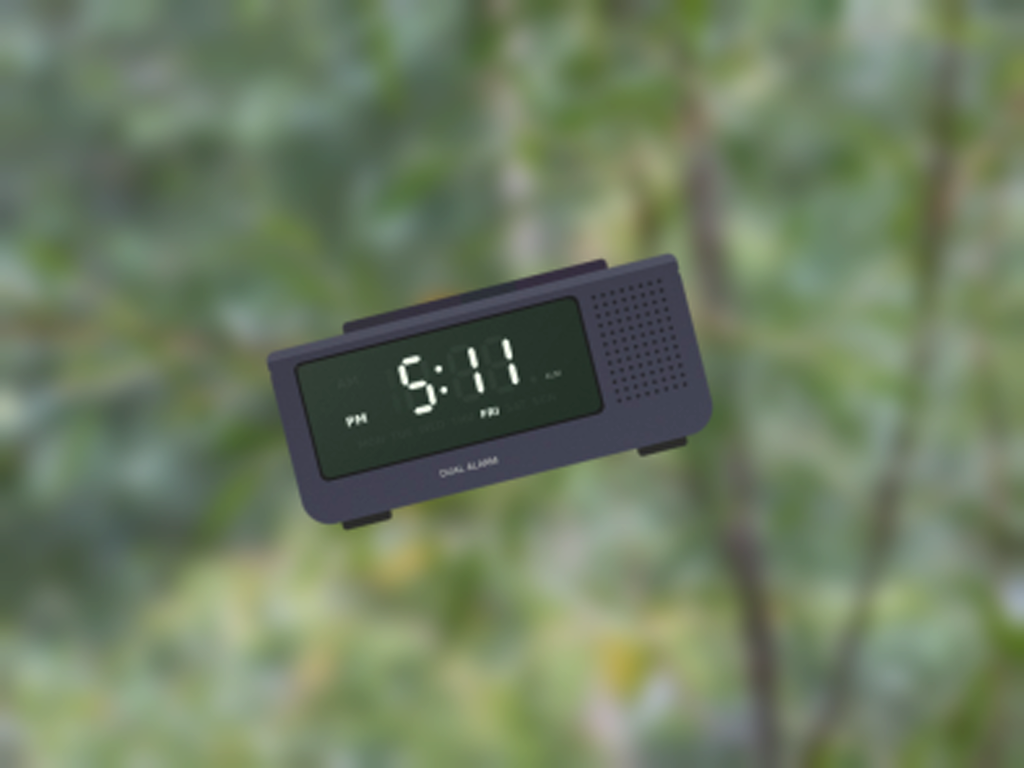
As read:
5.11
